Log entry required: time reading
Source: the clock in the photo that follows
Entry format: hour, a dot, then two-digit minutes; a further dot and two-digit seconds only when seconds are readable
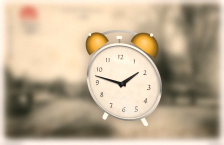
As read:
1.47
